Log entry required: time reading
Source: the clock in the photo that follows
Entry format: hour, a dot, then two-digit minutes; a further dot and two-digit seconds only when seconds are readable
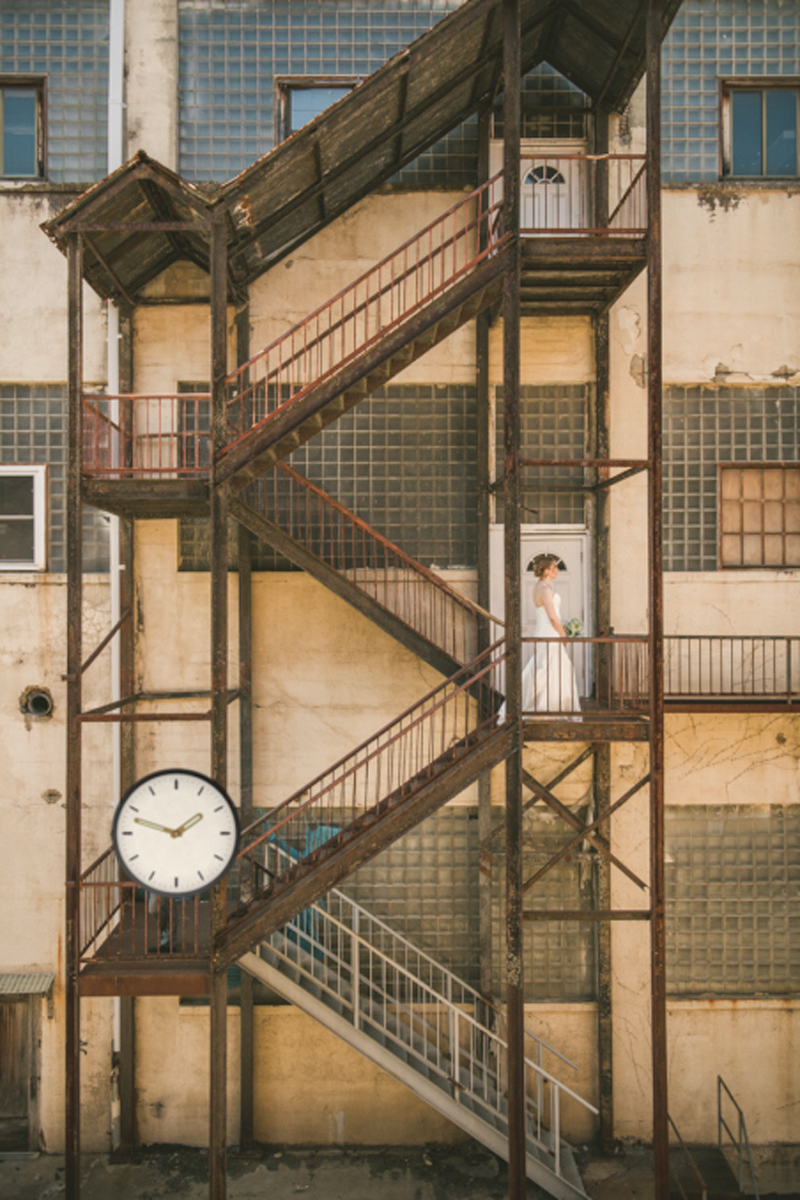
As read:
1.48
